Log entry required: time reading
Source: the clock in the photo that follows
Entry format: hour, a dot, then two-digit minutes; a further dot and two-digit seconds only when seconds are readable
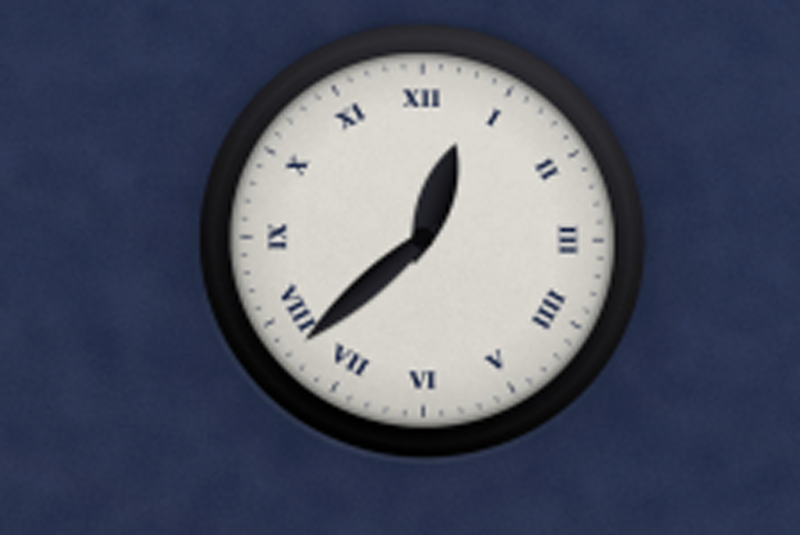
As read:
12.38
